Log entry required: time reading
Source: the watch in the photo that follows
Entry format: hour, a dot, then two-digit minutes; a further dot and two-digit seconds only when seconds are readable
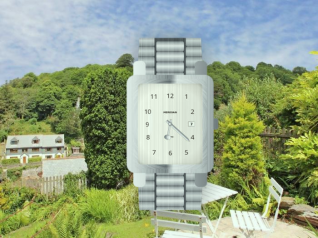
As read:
6.22
